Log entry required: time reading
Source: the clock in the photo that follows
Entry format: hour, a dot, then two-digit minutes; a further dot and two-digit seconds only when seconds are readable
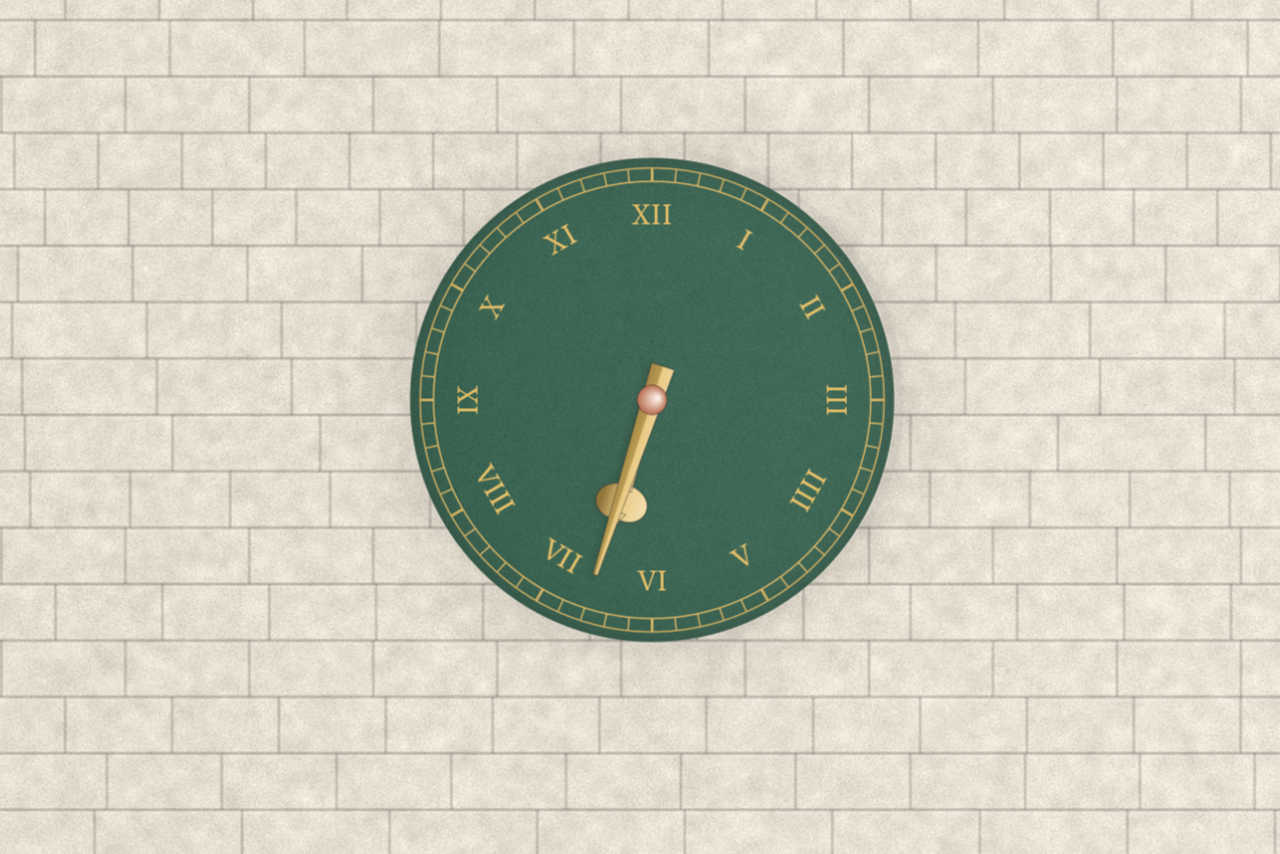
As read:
6.33
